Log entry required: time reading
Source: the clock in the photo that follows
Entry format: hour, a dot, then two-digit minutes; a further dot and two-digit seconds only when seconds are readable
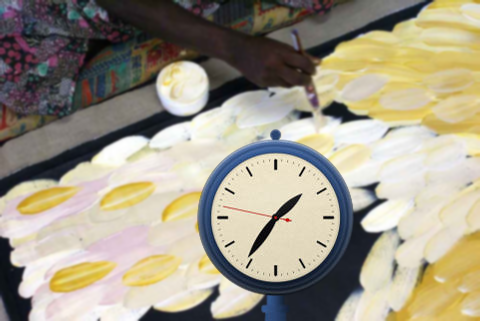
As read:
1.35.47
